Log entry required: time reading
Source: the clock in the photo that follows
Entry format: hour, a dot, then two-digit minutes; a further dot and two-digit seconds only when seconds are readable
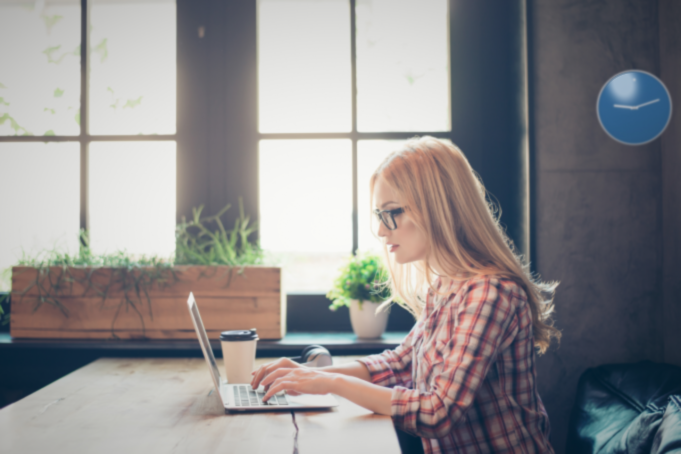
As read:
9.12
